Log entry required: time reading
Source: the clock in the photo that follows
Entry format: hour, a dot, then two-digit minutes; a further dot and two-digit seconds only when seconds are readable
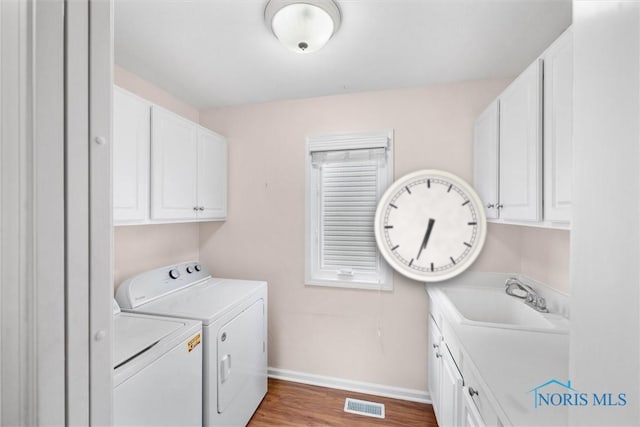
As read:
6.34
